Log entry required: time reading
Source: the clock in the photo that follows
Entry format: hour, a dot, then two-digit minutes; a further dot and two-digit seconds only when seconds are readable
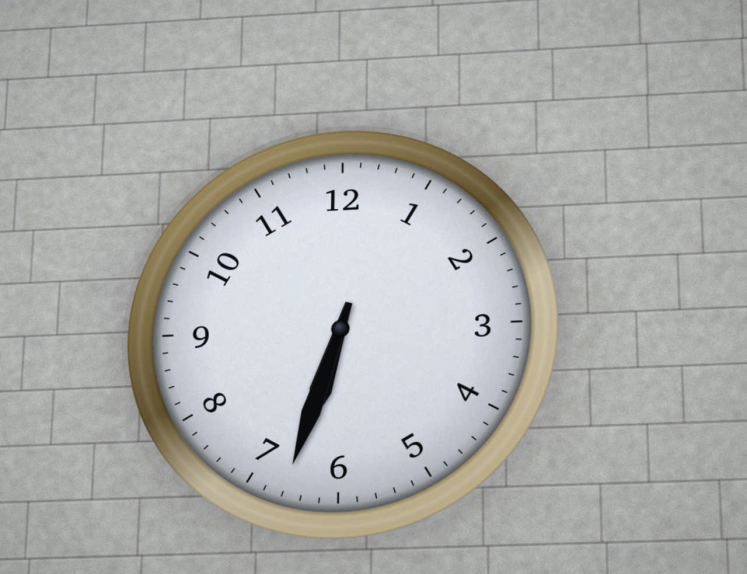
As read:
6.33
